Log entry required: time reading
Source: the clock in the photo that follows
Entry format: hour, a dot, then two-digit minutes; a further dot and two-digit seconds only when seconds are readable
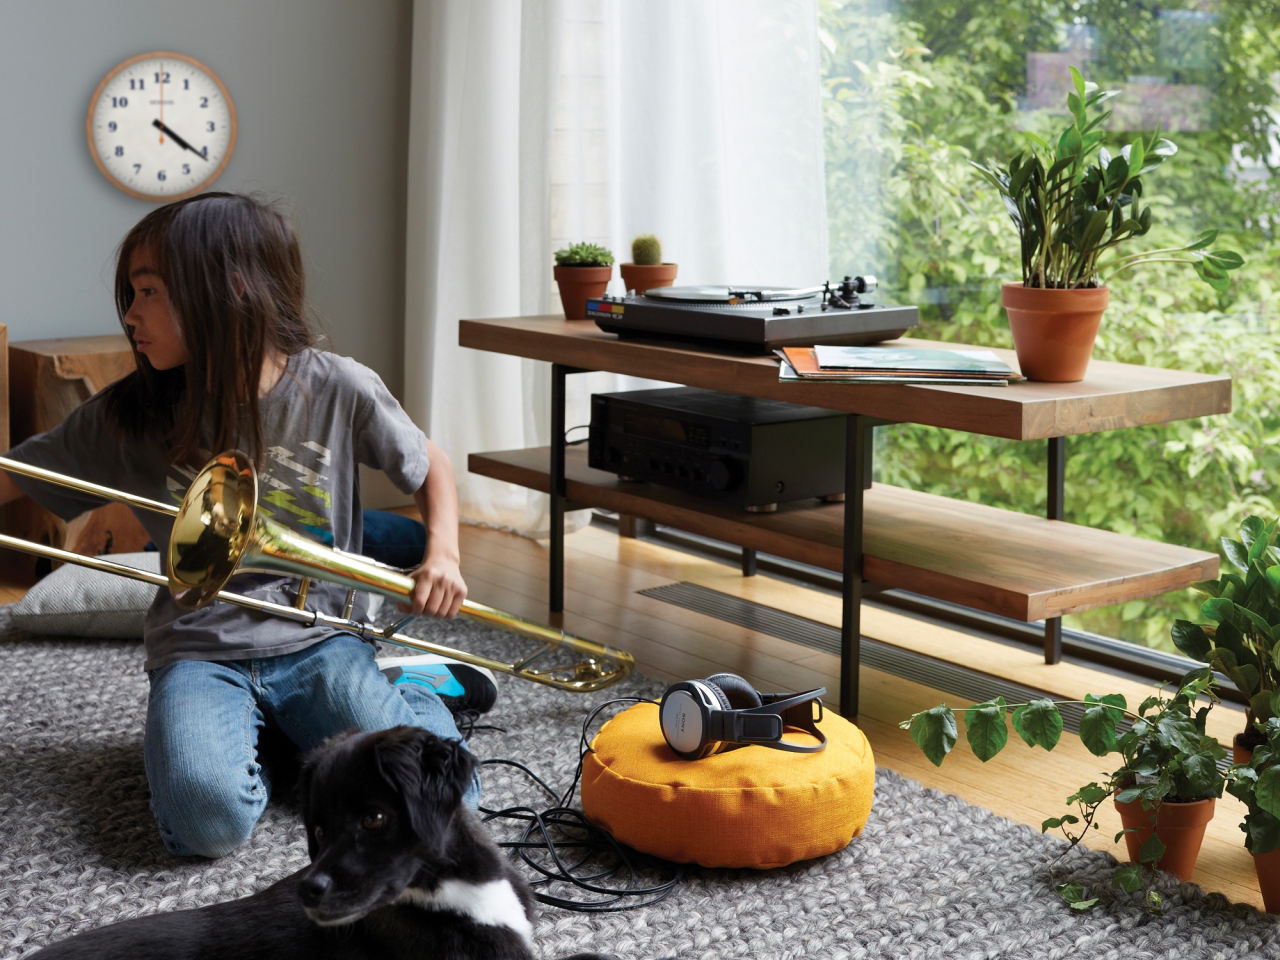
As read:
4.21.00
